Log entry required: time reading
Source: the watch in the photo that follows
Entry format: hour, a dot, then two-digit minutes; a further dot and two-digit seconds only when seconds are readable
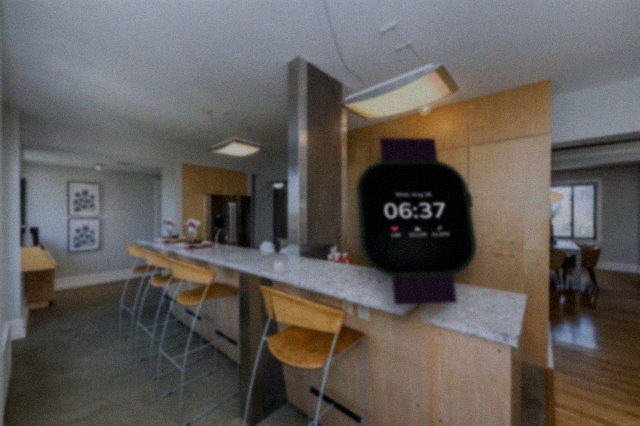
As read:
6.37
